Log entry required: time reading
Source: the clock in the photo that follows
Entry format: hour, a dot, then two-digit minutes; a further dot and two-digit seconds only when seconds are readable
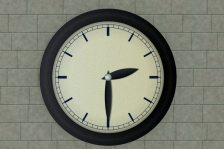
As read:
2.30
